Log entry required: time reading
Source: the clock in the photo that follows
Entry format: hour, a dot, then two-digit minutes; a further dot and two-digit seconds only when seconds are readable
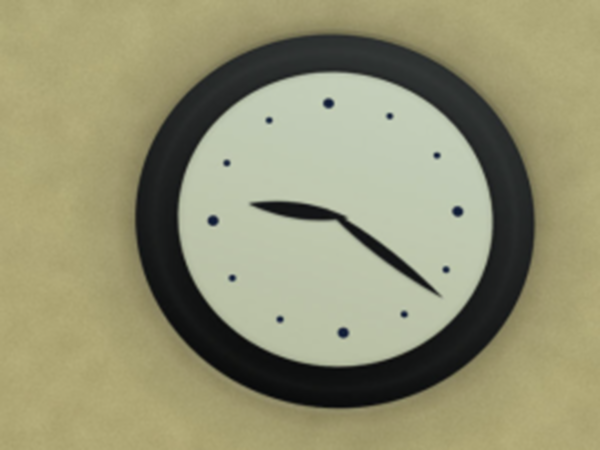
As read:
9.22
